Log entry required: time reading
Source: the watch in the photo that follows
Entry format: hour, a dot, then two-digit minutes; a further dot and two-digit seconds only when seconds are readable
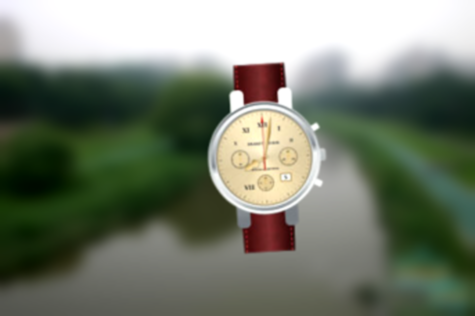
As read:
8.02
